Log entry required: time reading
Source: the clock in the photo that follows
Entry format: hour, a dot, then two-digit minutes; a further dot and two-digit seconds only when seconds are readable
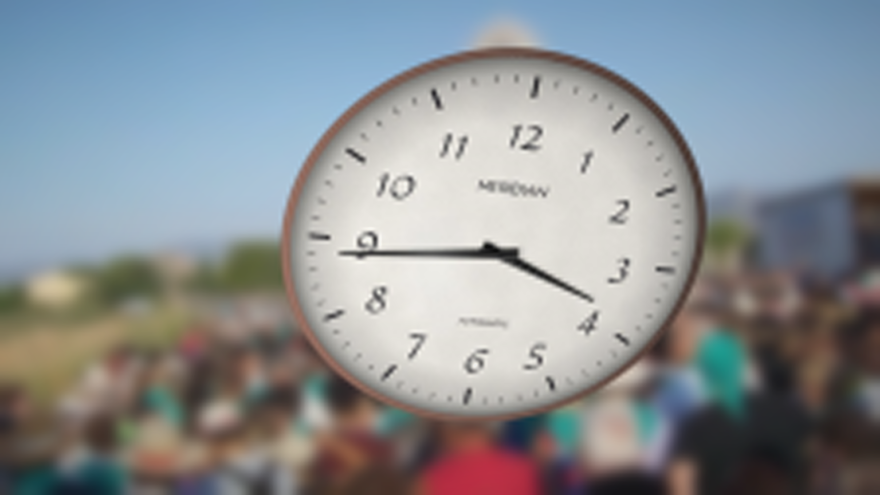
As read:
3.44
